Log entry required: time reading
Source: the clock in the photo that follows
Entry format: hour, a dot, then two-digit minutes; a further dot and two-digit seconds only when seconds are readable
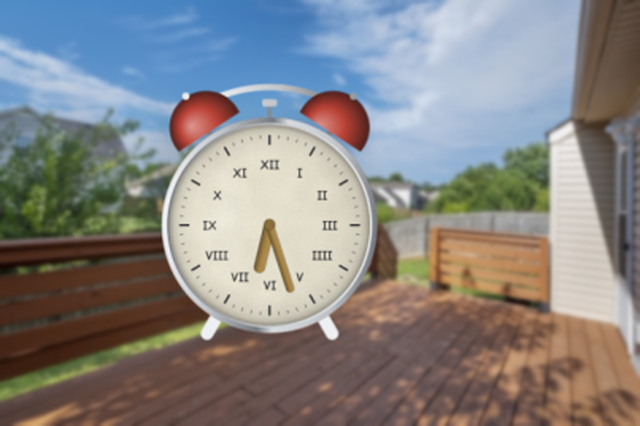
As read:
6.27
